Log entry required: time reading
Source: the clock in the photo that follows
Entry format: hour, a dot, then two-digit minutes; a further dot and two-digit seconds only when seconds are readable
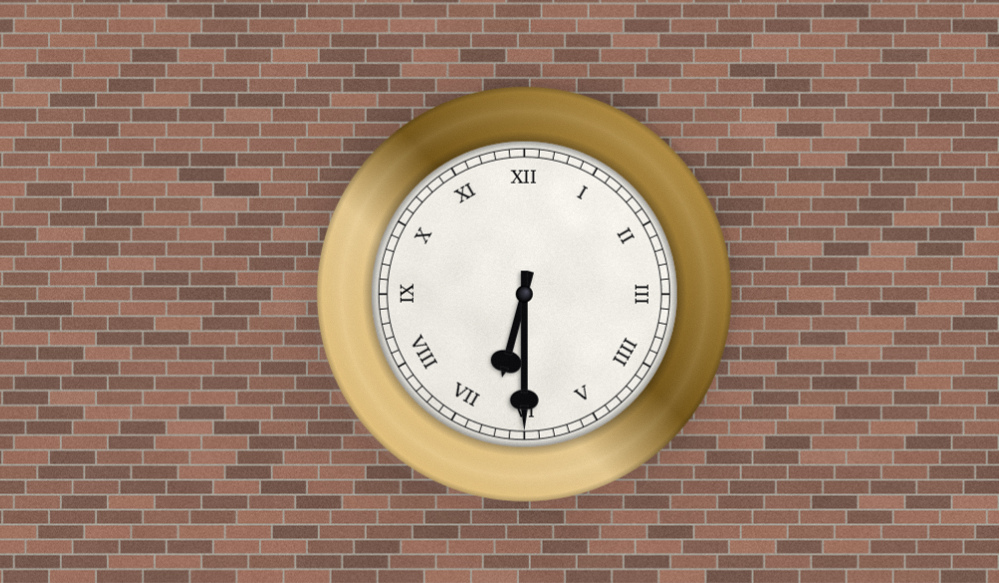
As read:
6.30
